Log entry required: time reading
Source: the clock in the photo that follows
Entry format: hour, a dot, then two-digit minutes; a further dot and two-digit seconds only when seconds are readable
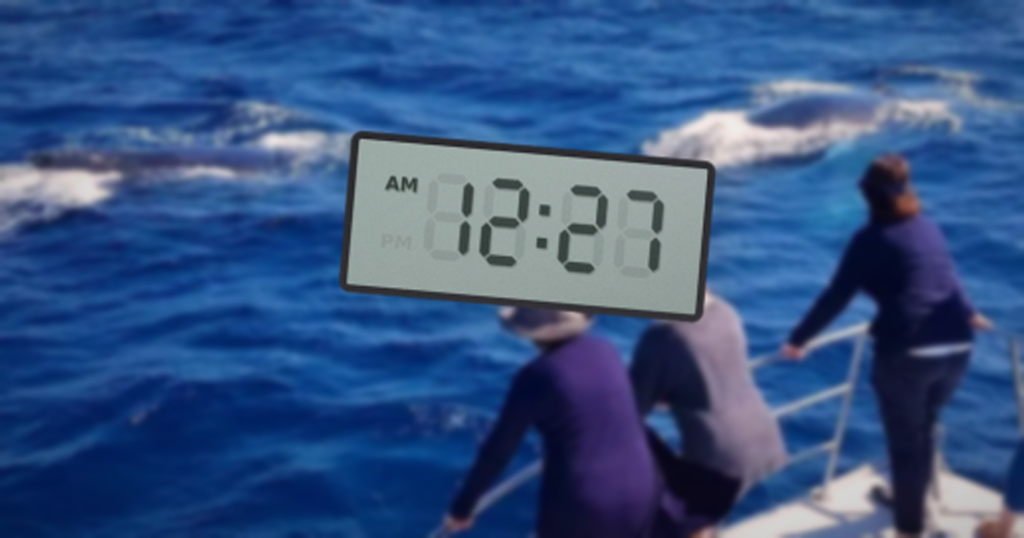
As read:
12.27
